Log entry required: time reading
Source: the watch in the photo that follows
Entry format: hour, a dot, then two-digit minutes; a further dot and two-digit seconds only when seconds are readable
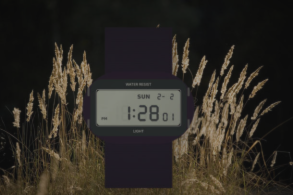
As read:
1.28
